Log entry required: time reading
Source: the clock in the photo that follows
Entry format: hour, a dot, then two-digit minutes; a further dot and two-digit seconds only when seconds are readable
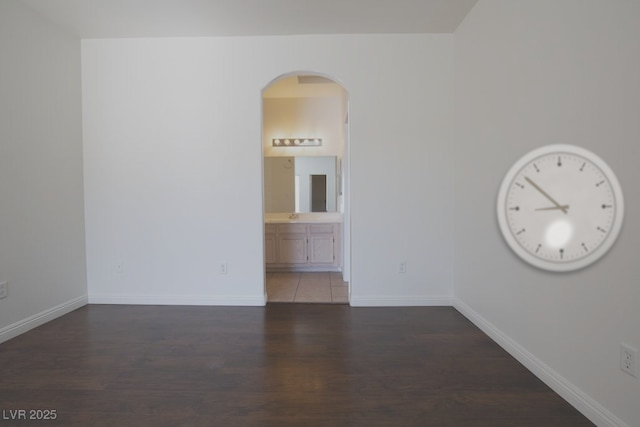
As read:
8.52
